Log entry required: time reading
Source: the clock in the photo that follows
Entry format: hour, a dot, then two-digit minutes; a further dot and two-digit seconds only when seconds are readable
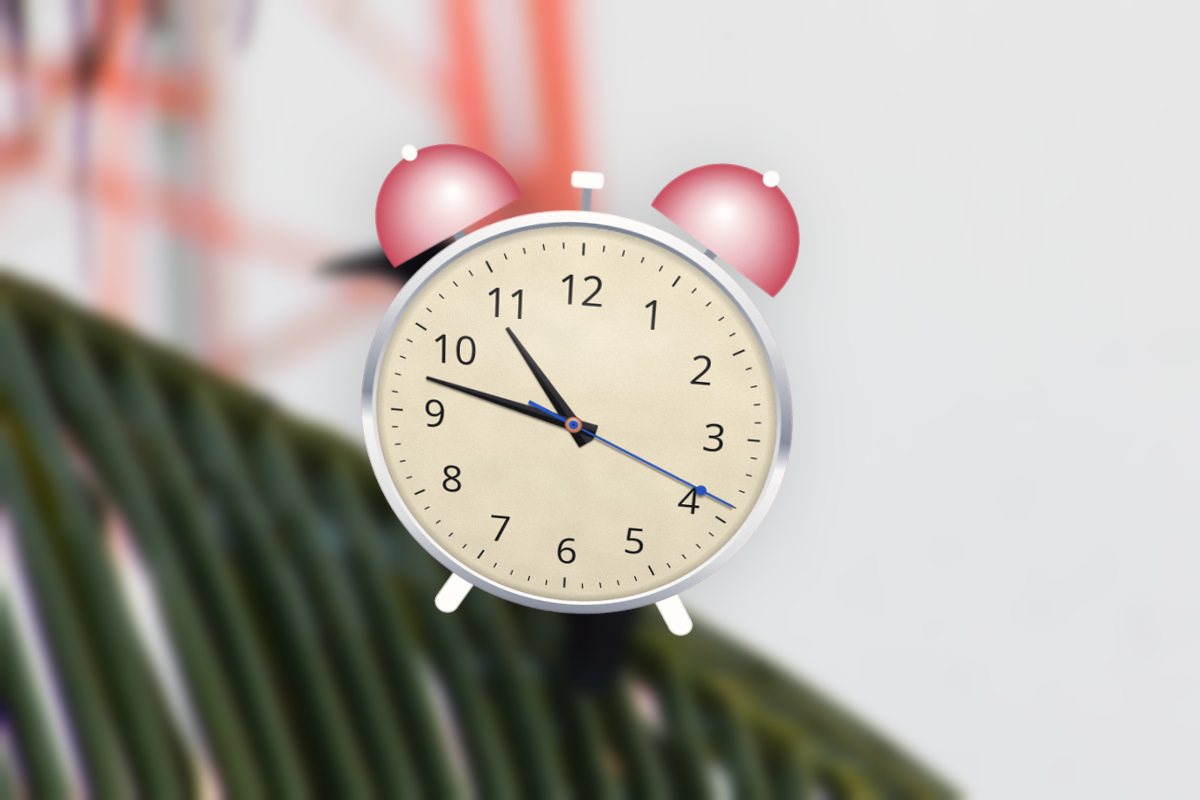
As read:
10.47.19
